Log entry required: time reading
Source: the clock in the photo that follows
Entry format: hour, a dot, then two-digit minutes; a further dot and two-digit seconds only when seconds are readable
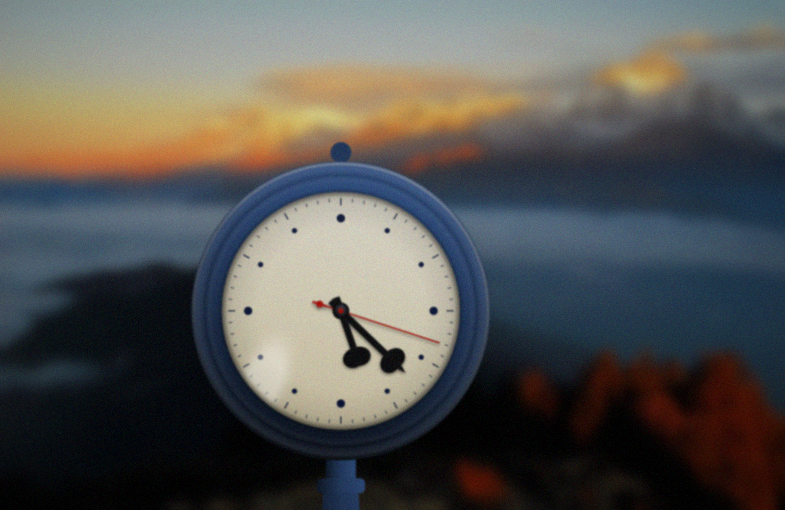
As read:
5.22.18
